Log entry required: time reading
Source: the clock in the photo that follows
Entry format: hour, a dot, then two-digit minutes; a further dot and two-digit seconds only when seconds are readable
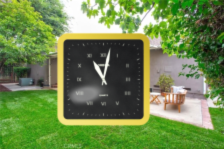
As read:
11.02
